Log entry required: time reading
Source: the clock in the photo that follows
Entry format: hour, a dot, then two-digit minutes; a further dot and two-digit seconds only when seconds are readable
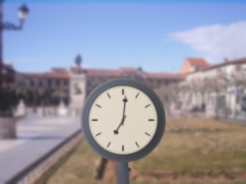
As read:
7.01
